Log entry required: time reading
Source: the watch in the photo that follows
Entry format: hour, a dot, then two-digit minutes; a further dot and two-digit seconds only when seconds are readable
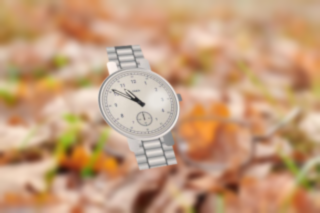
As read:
10.51
